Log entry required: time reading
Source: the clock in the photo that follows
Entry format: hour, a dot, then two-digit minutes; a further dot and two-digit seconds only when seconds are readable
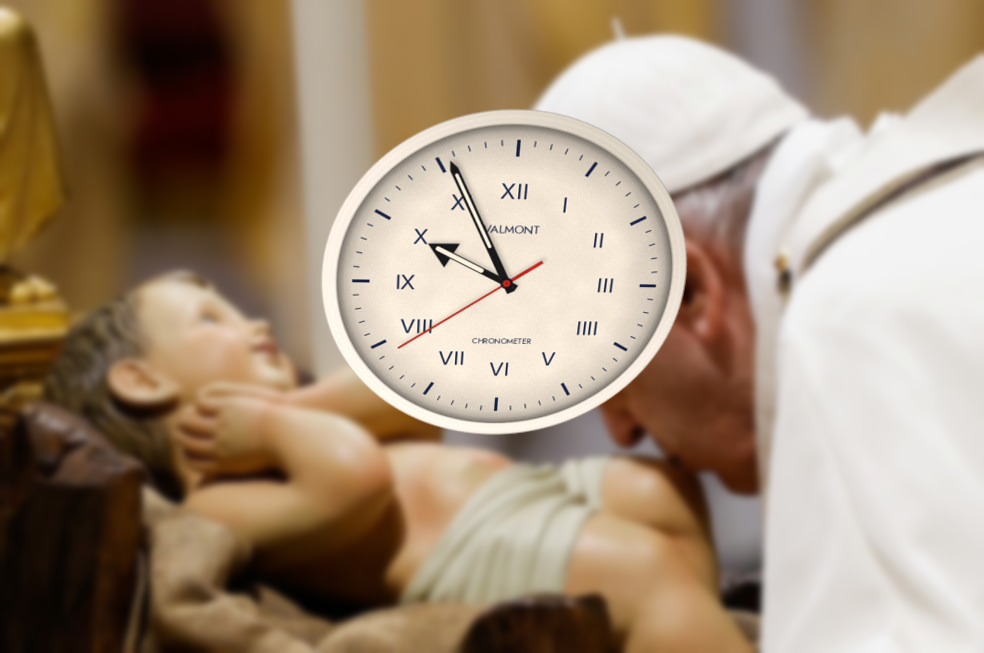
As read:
9.55.39
